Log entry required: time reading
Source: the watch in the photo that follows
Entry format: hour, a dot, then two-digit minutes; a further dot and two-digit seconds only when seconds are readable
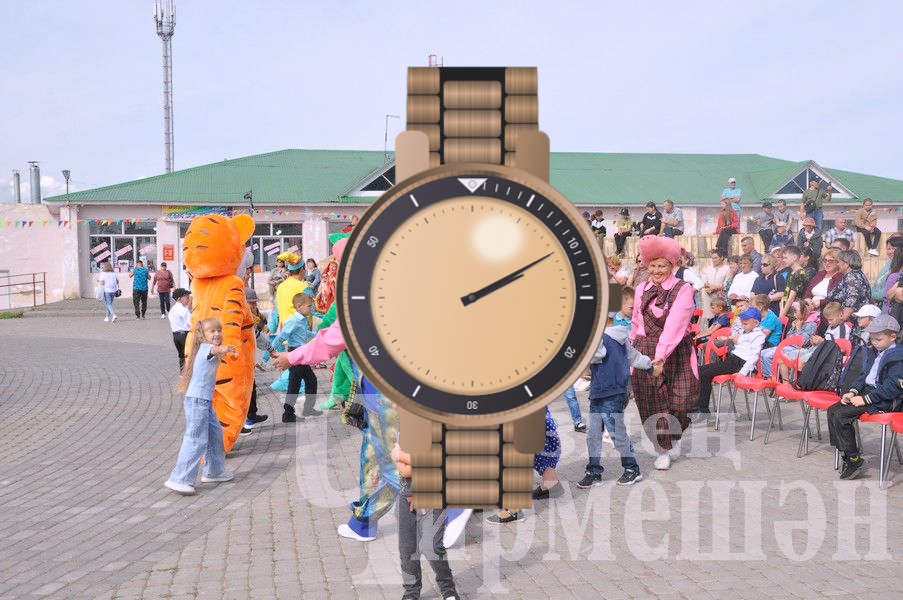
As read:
2.10
